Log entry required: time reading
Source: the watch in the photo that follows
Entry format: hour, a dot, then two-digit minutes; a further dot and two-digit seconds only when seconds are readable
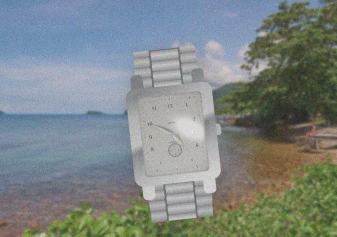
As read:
4.50
